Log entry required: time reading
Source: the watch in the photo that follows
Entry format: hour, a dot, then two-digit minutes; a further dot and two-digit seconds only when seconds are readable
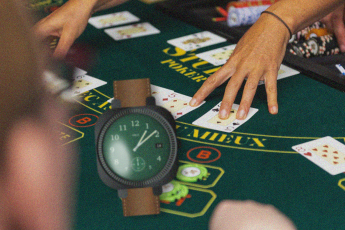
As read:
1.09
